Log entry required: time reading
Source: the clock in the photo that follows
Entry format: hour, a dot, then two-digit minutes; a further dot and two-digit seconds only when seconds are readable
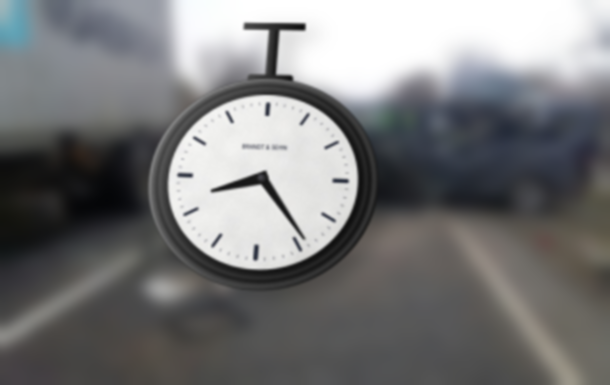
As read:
8.24
